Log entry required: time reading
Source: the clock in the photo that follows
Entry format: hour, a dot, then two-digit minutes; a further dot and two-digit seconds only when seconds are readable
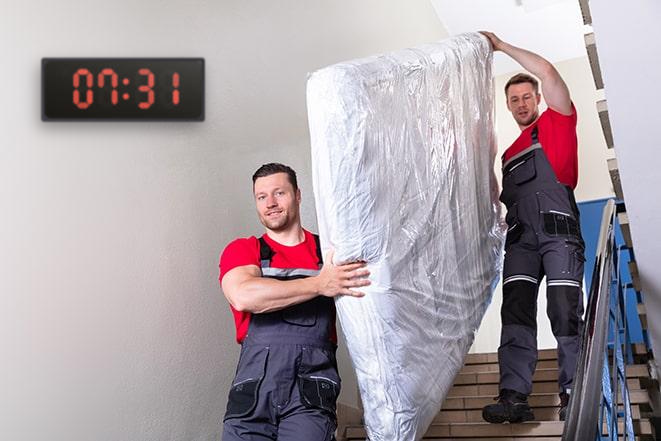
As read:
7.31
